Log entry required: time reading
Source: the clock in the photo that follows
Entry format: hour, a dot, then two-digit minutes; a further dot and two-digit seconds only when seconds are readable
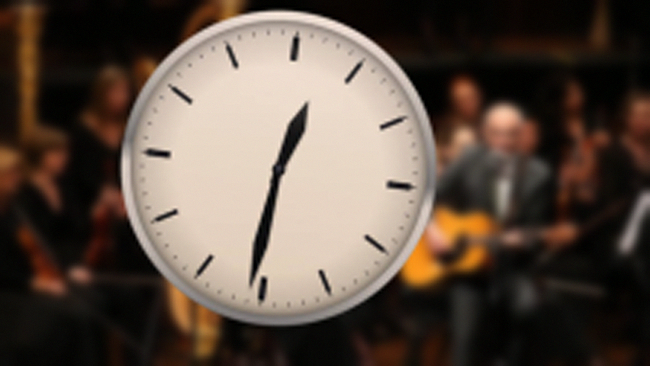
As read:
12.31
